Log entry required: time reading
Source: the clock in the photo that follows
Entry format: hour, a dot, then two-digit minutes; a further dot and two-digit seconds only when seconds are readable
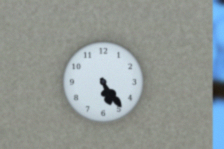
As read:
5.24
